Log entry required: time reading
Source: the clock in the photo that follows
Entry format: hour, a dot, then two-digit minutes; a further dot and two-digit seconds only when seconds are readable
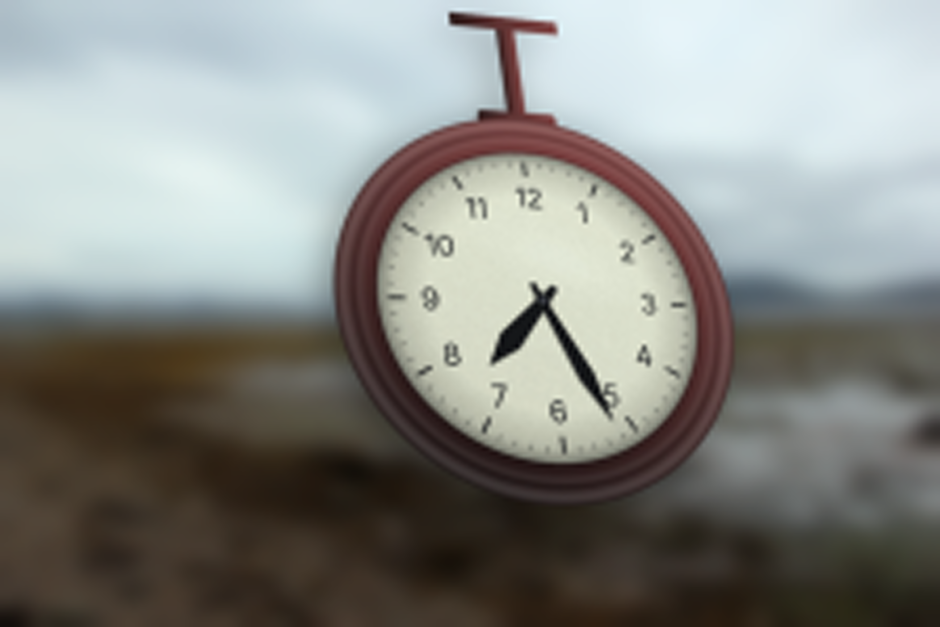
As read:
7.26
